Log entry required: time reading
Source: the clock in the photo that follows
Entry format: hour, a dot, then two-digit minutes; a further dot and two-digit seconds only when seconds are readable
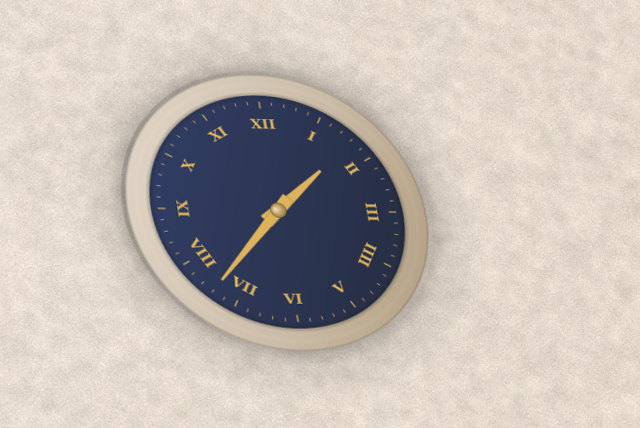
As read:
1.37
